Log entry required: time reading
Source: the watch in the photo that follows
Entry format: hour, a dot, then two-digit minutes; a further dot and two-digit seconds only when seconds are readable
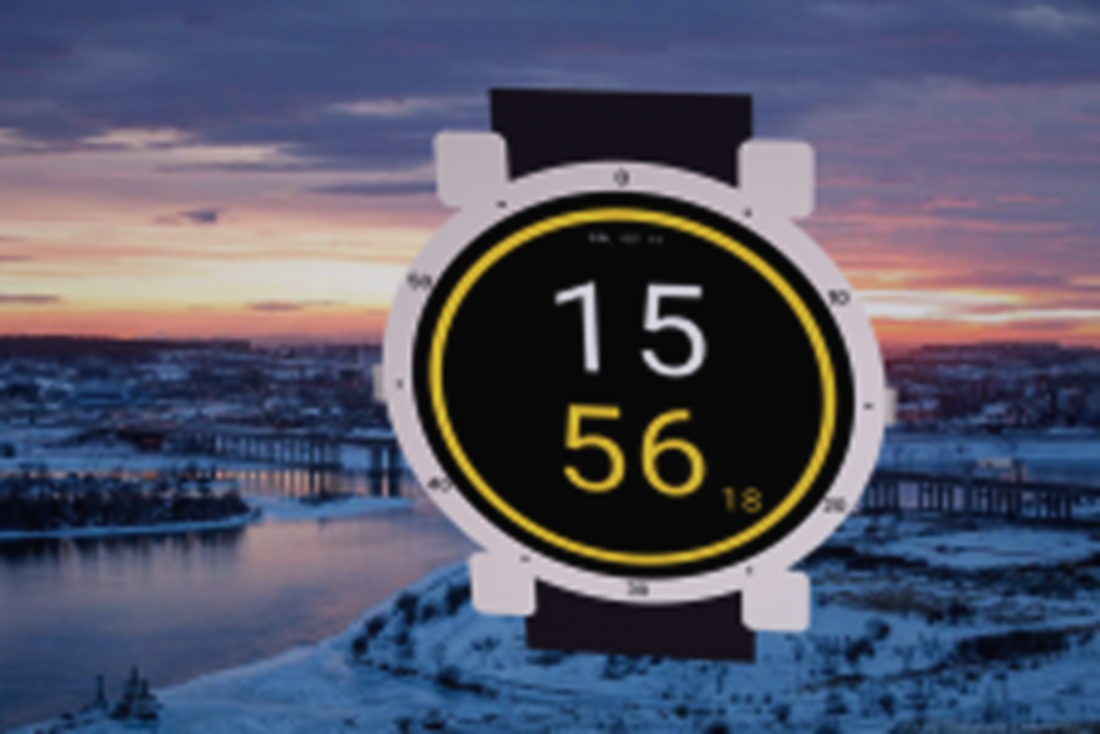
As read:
15.56
